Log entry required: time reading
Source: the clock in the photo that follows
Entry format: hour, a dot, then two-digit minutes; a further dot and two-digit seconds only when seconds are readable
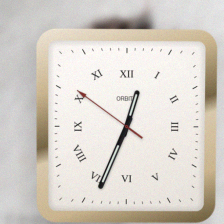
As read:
12.33.51
